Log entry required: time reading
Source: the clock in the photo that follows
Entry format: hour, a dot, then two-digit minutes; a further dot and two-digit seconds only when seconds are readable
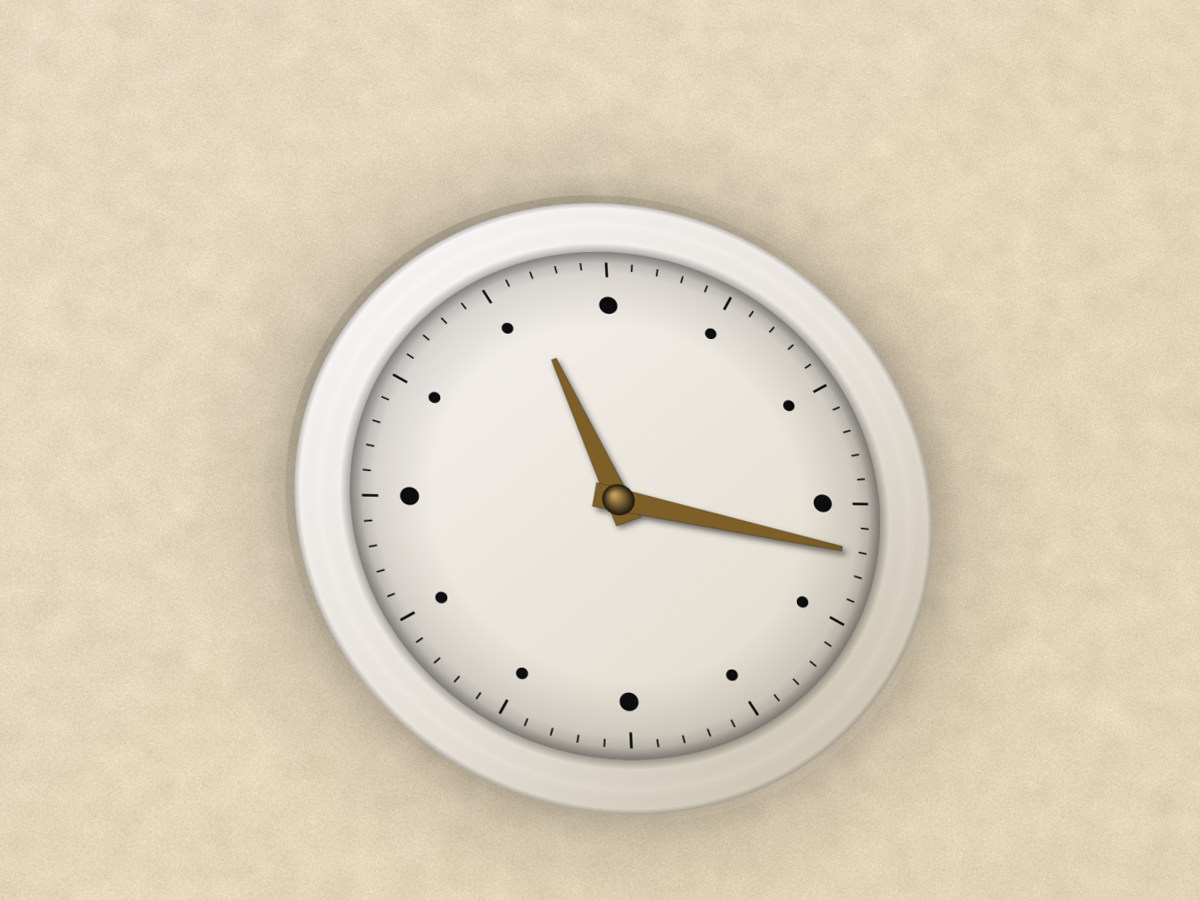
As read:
11.17
